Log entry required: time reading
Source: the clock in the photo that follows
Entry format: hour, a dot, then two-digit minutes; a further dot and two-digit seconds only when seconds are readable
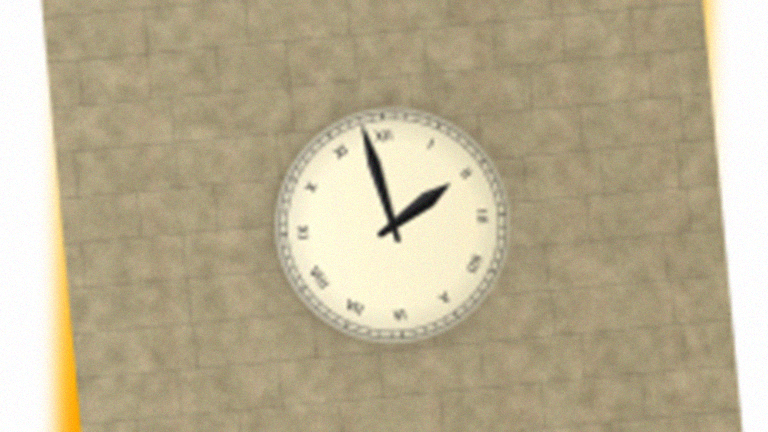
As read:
1.58
